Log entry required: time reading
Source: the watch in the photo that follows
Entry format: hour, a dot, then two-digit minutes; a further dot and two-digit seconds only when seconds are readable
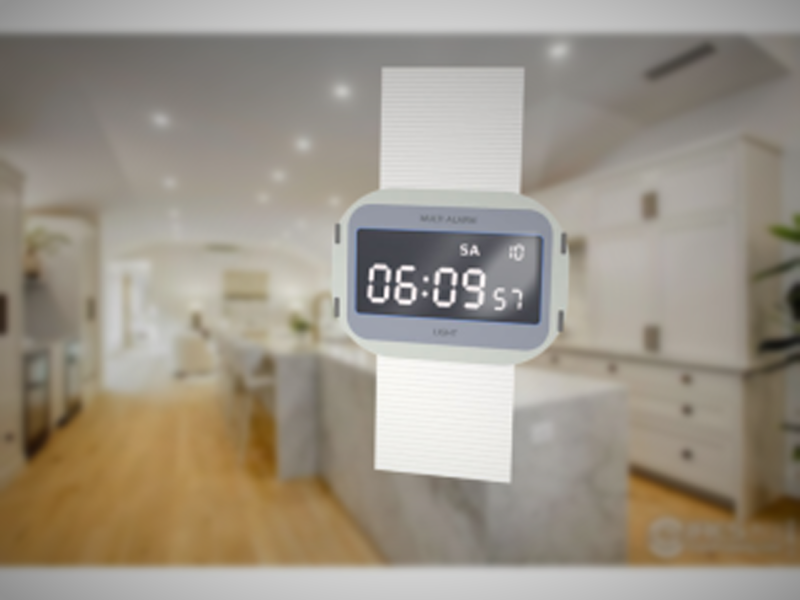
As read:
6.09.57
